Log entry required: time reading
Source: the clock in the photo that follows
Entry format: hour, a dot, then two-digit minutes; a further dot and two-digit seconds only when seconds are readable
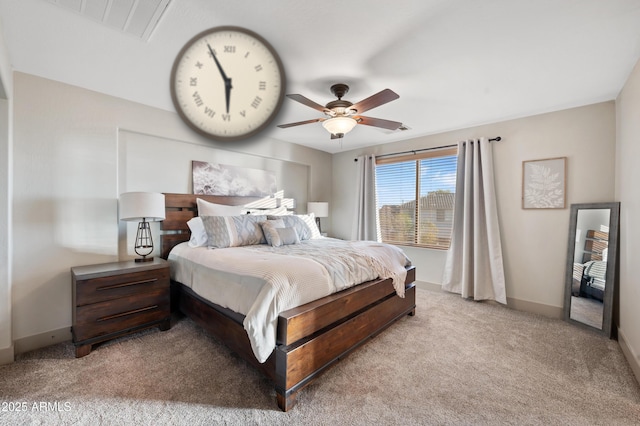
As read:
5.55
